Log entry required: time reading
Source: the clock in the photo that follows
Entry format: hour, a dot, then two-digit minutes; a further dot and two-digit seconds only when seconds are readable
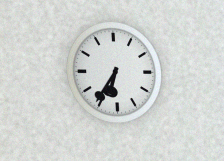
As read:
6.36
